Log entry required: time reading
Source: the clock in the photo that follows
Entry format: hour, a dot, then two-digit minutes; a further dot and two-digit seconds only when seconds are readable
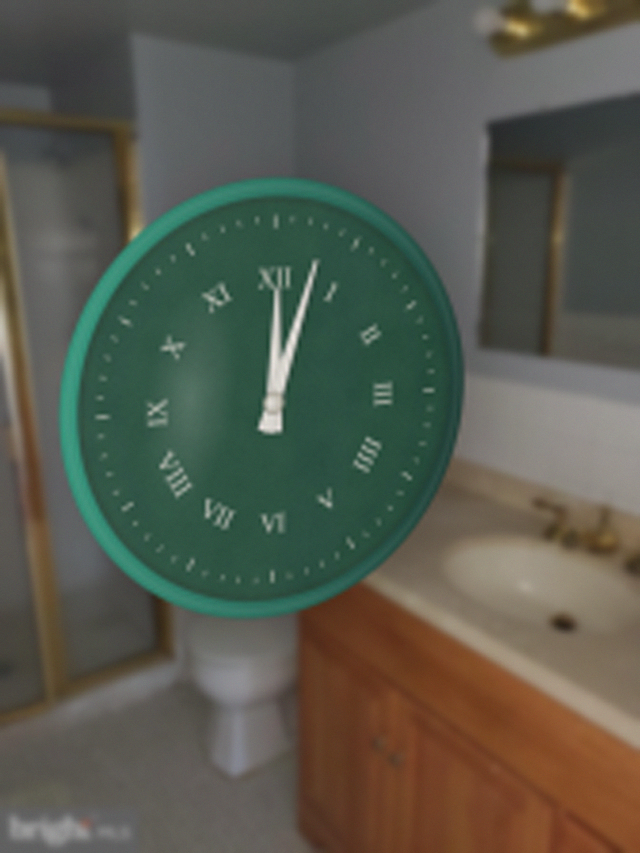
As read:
12.03
